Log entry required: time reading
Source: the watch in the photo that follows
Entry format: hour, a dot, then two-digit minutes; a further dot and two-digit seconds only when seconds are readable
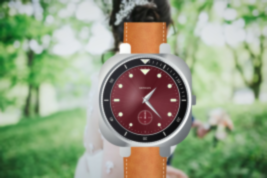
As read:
1.23
